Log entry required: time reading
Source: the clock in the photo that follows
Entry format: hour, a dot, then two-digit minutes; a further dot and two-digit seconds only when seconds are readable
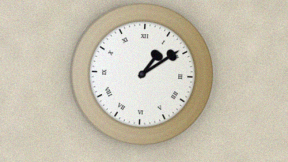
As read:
1.09
